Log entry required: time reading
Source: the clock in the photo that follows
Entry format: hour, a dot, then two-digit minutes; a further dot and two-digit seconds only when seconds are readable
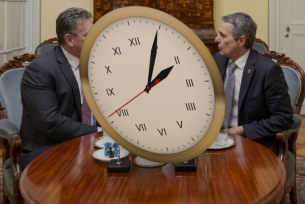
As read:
2.04.41
